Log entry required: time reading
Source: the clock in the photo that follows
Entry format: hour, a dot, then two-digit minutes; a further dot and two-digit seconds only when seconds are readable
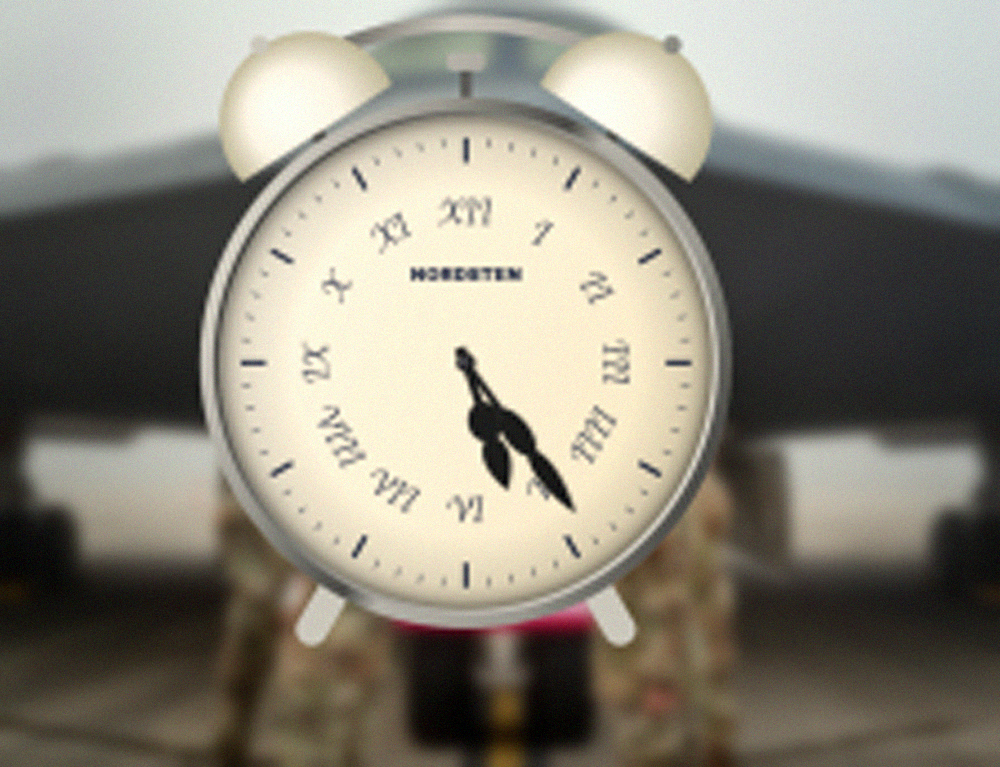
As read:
5.24
